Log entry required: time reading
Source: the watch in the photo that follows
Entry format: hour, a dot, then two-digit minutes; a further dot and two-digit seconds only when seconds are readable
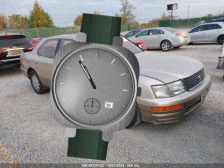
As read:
10.54
